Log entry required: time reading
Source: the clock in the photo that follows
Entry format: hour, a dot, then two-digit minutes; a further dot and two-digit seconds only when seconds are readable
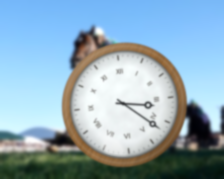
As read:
3.22
